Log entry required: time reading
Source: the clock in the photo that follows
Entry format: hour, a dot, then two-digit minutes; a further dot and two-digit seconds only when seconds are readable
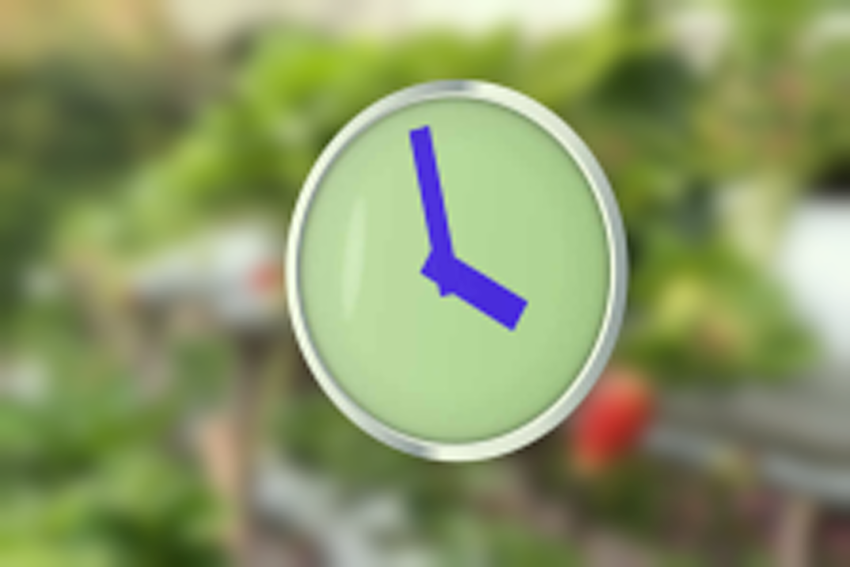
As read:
3.58
